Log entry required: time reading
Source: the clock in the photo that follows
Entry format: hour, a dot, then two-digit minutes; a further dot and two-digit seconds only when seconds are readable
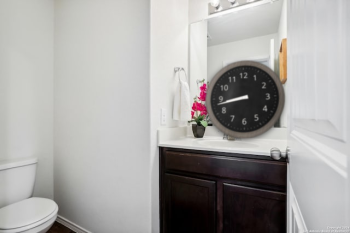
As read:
8.43
